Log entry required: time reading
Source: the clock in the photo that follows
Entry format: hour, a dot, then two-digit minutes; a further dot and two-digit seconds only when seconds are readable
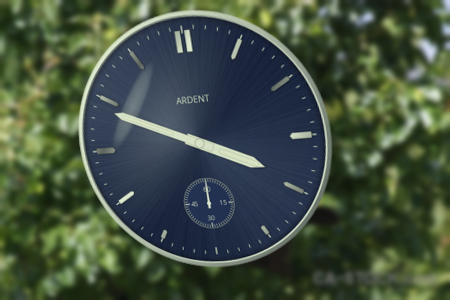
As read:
3.49
